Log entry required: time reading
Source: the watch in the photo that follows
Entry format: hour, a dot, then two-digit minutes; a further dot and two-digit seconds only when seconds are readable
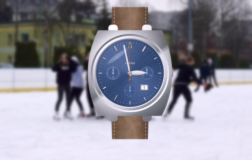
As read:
2.58
